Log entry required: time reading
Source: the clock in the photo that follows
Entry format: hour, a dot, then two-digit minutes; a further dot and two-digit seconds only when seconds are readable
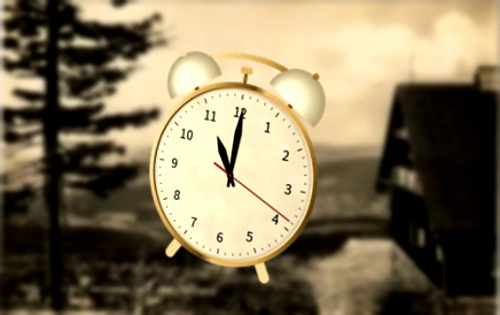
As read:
11.00.19
